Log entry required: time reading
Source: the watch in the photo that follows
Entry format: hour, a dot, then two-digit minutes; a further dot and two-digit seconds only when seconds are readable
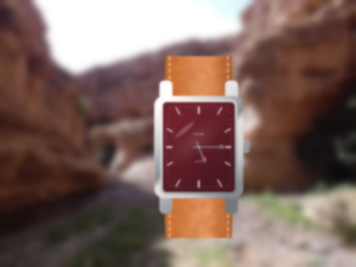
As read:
5.15
